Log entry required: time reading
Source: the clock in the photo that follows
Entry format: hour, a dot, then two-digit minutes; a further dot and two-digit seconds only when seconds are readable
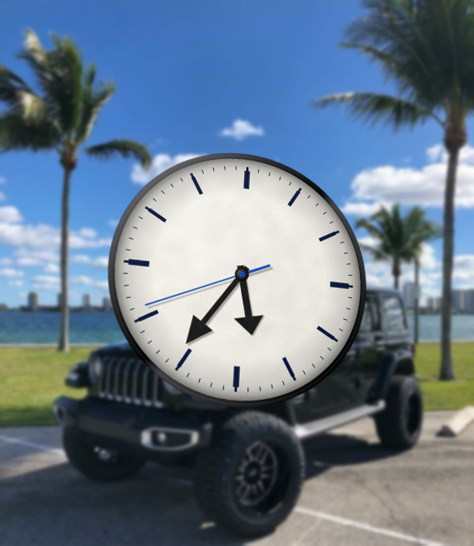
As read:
5.35.41
